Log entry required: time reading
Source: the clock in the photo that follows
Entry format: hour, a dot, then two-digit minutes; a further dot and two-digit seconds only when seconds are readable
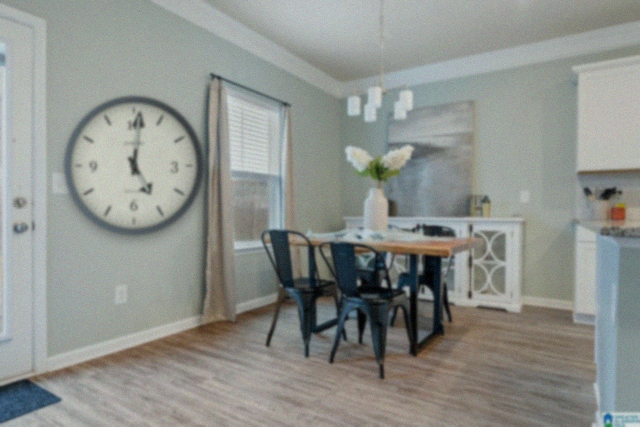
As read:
5.01
